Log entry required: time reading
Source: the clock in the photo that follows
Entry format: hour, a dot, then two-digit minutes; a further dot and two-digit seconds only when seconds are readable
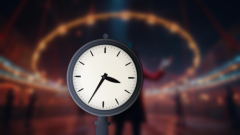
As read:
3.35
